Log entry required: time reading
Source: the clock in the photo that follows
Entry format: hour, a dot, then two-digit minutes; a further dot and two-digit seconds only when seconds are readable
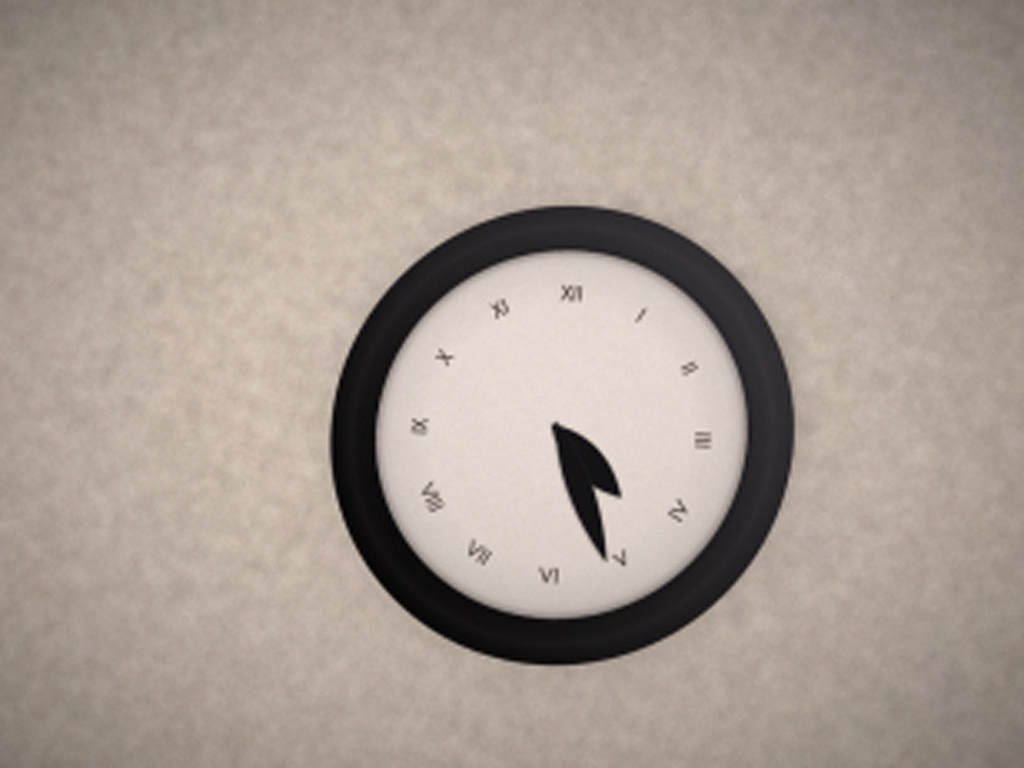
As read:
4.26
